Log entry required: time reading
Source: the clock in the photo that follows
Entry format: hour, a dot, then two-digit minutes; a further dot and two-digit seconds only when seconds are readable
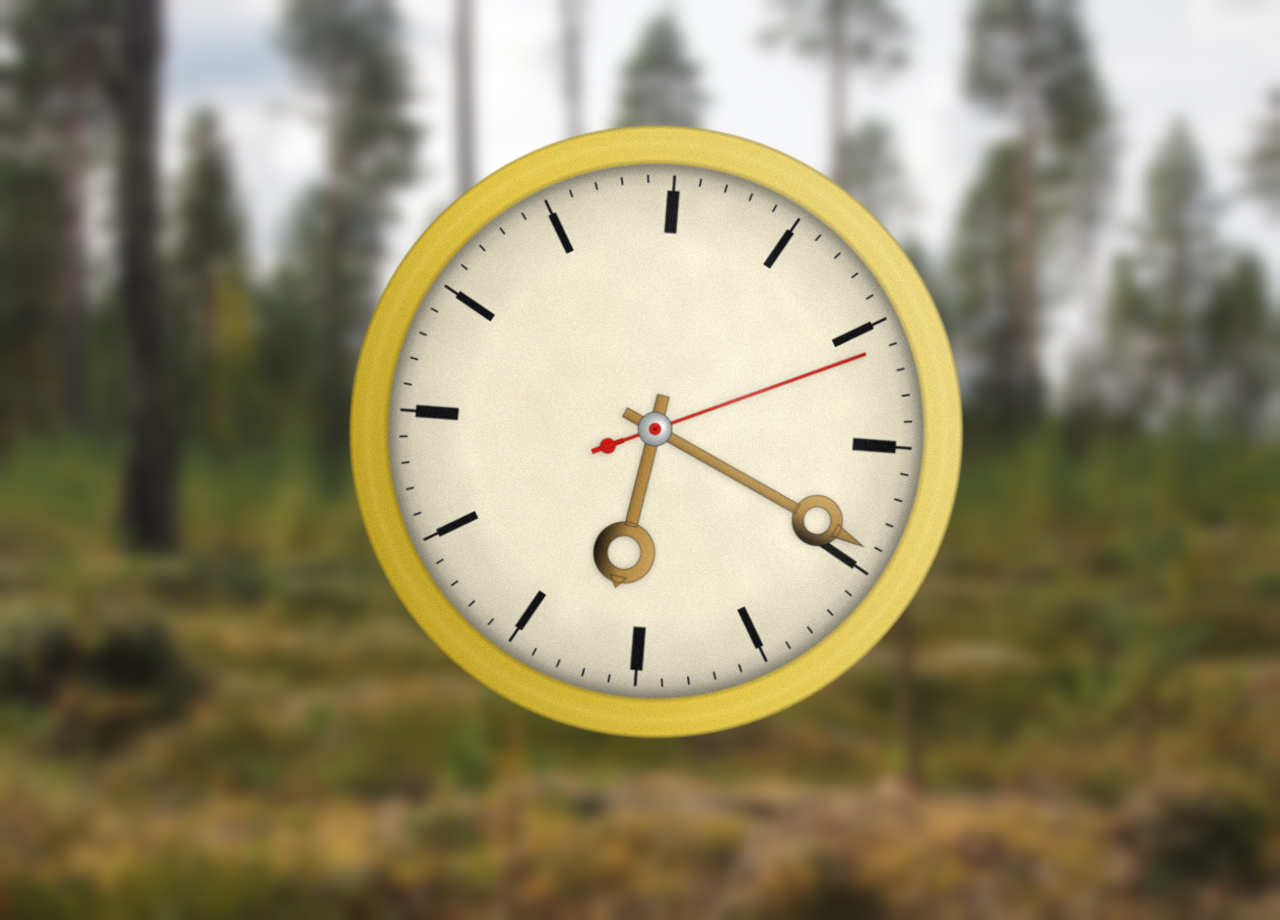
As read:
6.19.11
